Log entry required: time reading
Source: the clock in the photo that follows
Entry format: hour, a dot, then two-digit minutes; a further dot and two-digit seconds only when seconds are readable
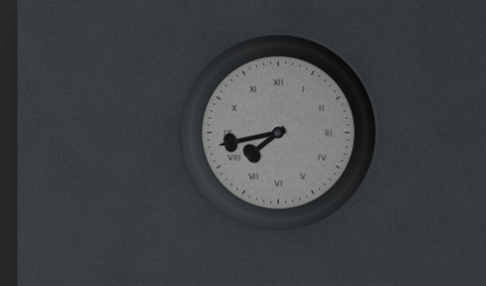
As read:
7.43
